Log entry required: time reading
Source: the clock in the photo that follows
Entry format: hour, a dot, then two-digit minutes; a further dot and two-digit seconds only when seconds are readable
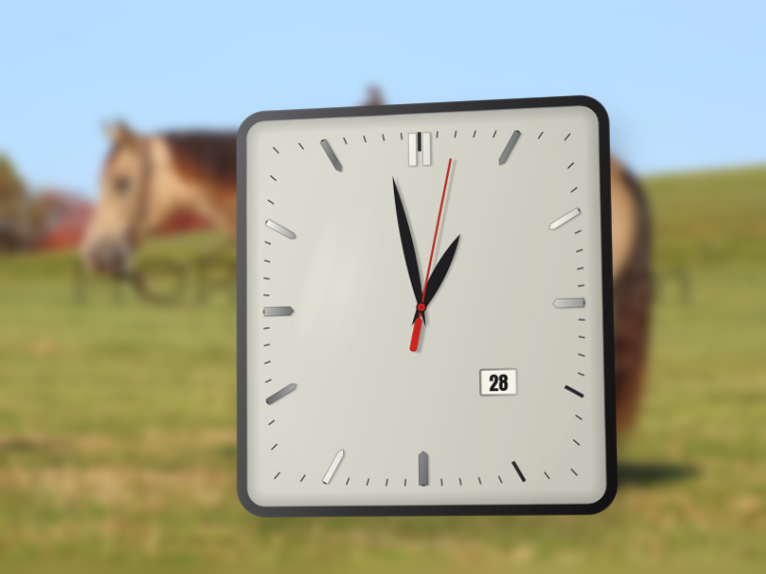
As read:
12.58.02
